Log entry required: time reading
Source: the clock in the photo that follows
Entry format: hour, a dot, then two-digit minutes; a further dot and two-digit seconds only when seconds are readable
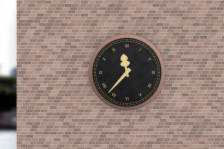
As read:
11.37
